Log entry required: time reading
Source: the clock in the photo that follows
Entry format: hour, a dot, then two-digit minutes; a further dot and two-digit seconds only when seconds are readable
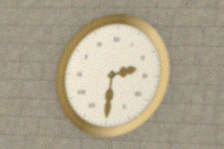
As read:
2.30
